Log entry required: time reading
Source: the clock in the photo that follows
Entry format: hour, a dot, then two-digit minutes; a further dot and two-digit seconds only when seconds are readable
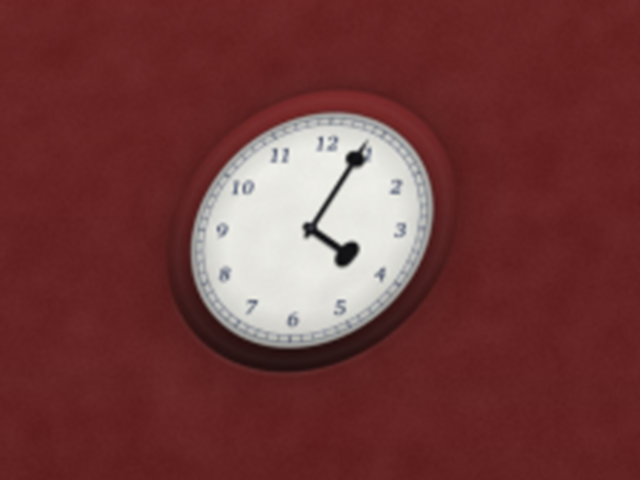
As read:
4.04
